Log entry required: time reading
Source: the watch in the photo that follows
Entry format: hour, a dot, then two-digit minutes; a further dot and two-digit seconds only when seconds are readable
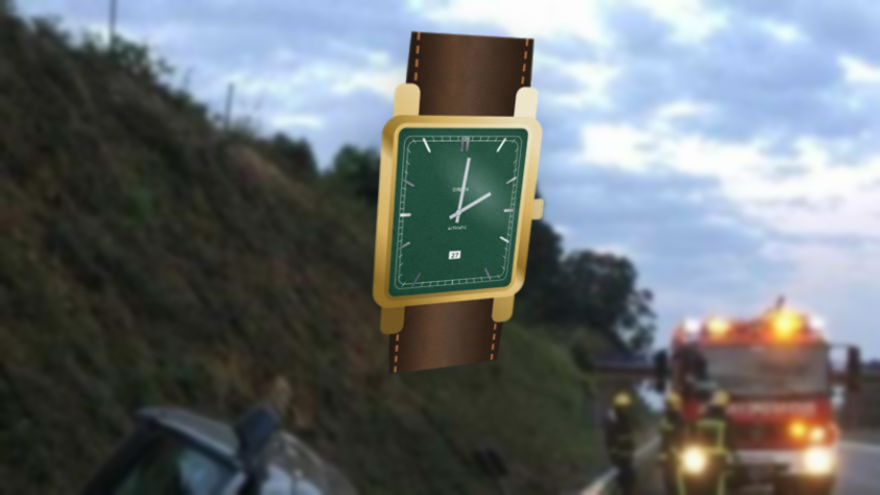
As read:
2.01
